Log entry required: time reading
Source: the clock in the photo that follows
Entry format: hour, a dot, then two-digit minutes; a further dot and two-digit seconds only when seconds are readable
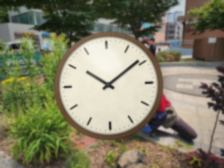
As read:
10.09
